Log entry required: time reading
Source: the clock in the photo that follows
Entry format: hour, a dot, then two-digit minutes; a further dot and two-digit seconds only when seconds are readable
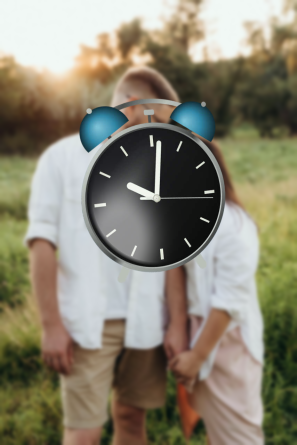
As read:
10.01.16
